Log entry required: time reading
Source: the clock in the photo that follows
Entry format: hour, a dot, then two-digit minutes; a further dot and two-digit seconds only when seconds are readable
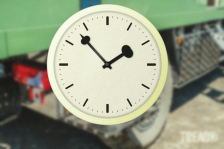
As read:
1.53
